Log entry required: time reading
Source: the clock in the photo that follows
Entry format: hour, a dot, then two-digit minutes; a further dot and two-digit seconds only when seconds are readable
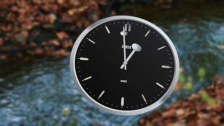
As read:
12.59
